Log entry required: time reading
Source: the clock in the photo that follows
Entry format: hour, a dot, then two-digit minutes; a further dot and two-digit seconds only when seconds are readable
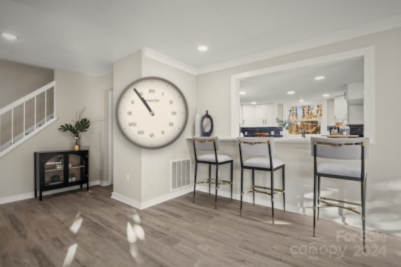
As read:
10.54
